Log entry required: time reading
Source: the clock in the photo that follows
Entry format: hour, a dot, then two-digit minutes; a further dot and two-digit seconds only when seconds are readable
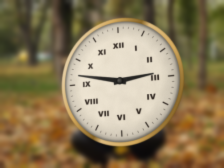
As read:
2.47
